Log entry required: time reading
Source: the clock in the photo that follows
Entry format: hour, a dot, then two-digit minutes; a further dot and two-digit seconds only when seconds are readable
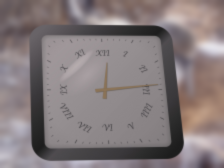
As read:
12.14
